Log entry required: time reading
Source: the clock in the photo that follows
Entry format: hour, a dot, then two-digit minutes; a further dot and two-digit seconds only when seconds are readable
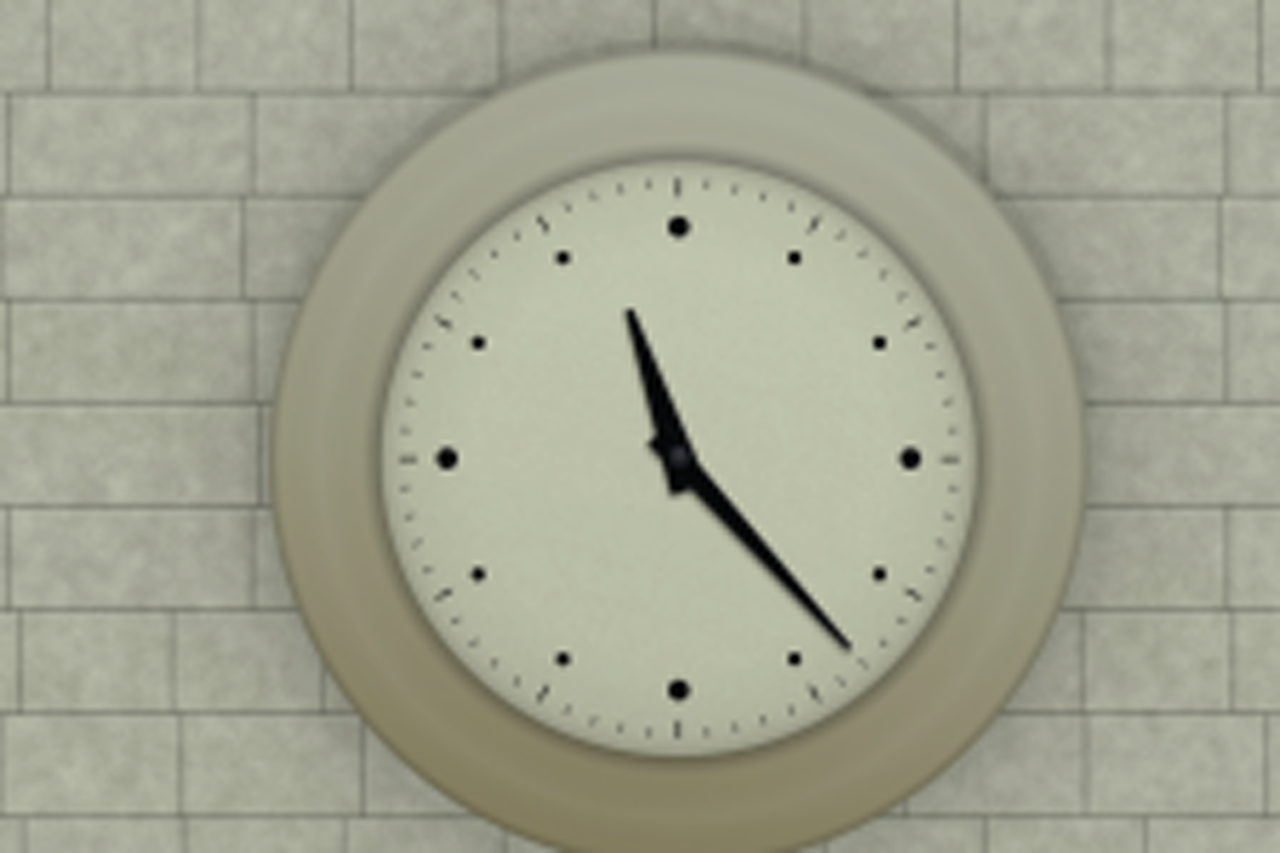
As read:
11.23
